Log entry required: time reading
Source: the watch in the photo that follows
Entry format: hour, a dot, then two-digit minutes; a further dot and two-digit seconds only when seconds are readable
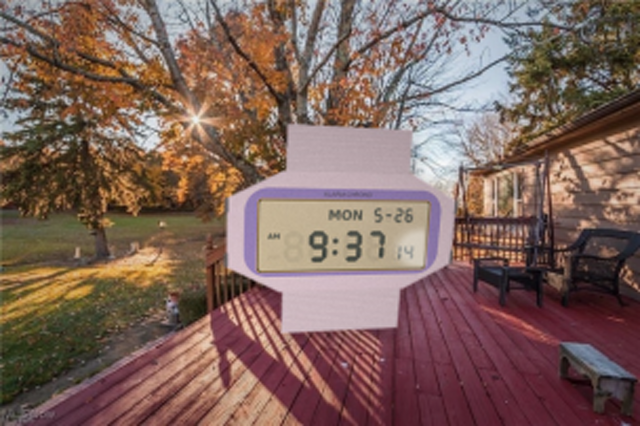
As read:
9.37.14
